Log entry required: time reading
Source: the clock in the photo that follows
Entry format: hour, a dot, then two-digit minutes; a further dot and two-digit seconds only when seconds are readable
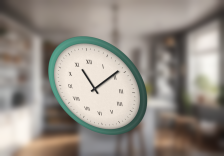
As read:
11.09
